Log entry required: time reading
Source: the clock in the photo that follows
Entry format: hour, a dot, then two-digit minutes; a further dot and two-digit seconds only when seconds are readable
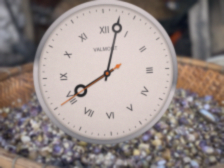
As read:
8.02.40
